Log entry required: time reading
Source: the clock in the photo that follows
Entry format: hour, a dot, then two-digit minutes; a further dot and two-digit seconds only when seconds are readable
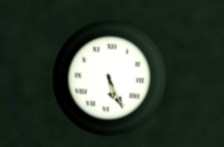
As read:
5.25
